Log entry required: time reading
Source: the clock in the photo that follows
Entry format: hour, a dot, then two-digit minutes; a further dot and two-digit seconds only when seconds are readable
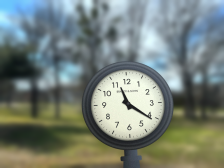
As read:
11.21
